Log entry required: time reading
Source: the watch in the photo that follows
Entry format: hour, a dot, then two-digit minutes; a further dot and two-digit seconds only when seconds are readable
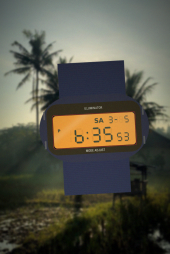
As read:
6.35.53
